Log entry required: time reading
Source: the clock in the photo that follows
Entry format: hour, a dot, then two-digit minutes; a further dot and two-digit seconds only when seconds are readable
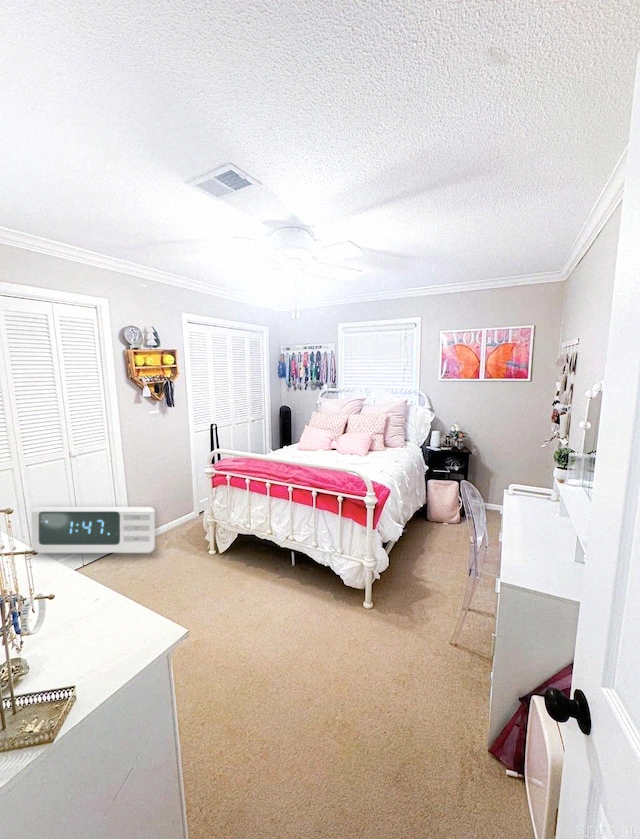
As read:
1.47
